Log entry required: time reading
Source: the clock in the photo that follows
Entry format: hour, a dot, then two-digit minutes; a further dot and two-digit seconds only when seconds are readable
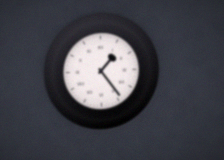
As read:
1.24
